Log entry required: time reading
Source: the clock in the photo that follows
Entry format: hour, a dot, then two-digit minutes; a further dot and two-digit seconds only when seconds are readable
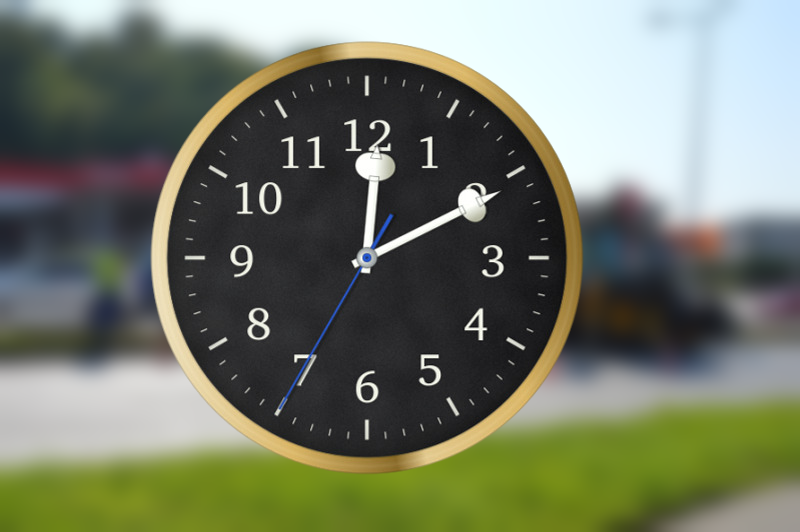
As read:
12.10.35
